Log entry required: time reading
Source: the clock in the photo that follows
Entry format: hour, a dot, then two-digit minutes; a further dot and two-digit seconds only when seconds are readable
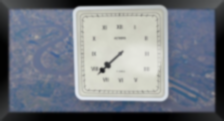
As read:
7.38
